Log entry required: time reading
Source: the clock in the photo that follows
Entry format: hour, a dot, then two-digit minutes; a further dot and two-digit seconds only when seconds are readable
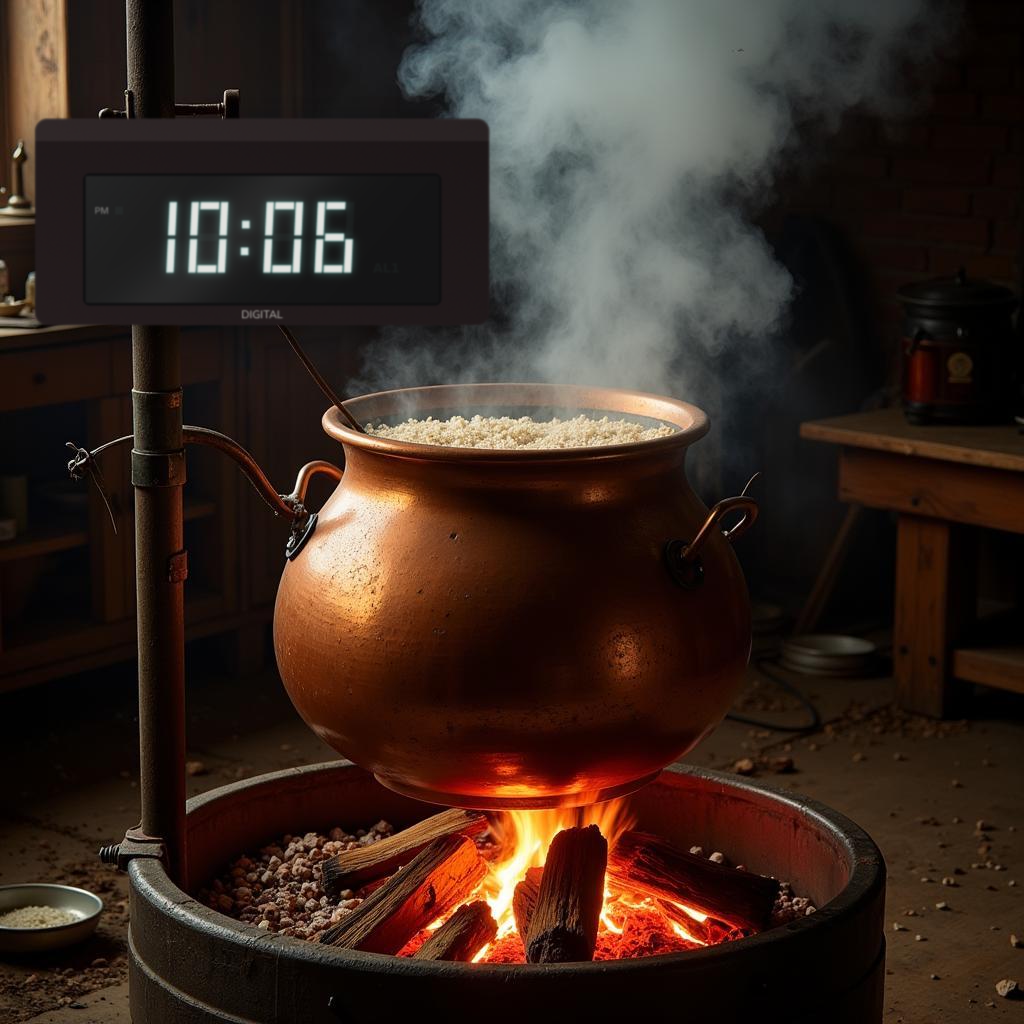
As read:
10.06
